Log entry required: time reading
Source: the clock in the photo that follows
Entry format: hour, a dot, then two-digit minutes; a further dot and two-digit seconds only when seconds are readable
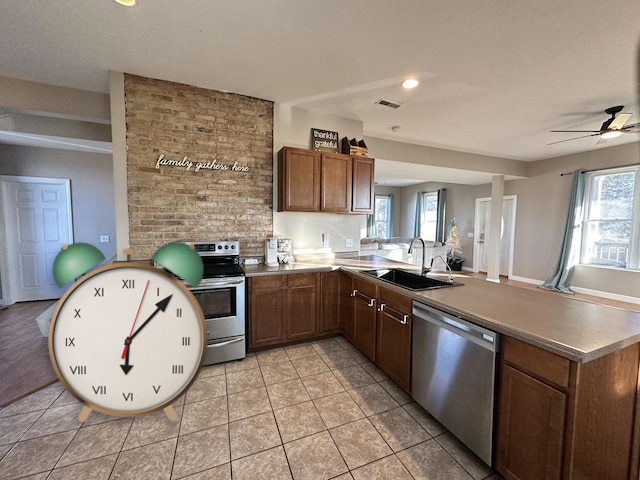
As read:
6.07.03
